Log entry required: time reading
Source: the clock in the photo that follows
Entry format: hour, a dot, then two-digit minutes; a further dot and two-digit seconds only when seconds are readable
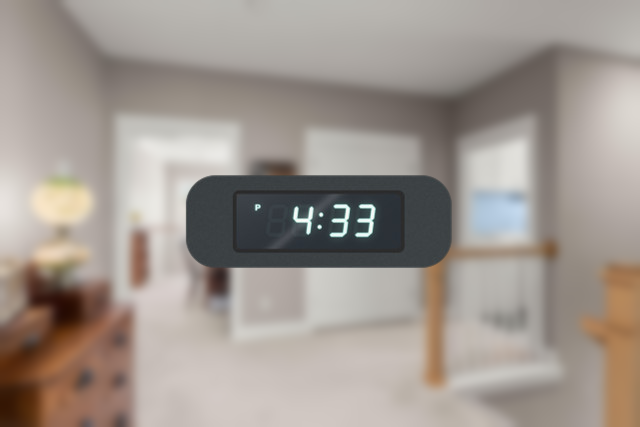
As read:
4.33
